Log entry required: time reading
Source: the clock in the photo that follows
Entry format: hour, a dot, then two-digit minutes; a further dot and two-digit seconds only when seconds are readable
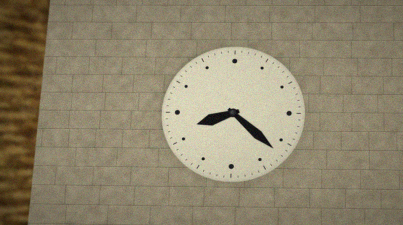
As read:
8.22
